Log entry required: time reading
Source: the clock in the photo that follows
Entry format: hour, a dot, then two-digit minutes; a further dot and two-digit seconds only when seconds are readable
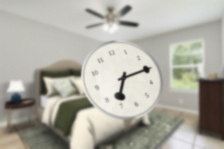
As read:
7.15
